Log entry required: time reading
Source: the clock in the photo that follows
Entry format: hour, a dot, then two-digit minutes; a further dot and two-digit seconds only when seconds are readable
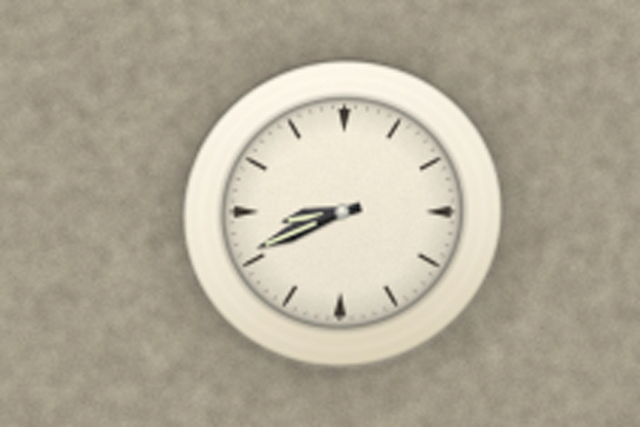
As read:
8.41
